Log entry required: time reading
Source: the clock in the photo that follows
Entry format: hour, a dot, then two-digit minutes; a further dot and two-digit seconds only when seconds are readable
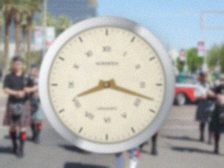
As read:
8.18
